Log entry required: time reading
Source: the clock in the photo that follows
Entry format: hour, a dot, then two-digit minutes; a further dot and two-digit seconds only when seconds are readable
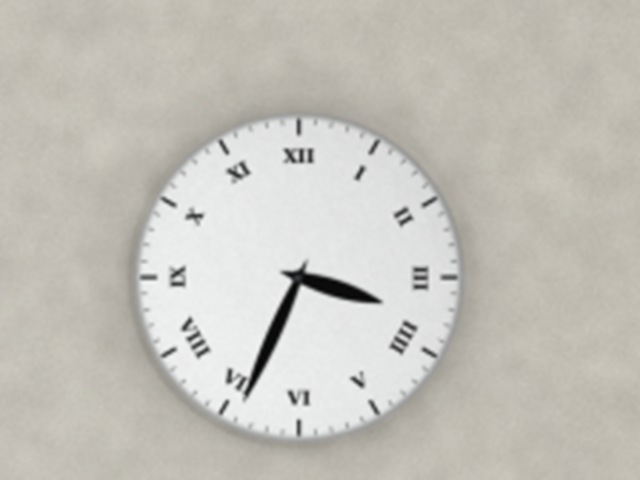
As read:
3.34
